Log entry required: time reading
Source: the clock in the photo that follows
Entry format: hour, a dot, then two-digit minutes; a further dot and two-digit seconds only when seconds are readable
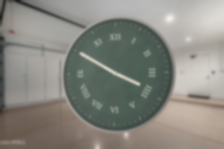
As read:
3.50
